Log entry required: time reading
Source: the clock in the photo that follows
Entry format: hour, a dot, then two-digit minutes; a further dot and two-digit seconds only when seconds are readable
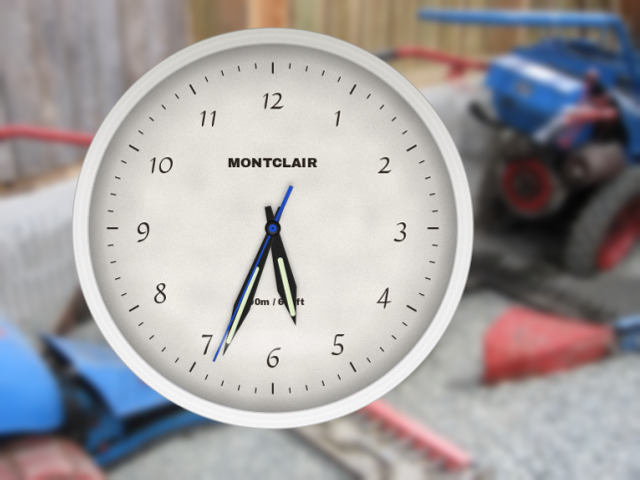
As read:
5.33.34
